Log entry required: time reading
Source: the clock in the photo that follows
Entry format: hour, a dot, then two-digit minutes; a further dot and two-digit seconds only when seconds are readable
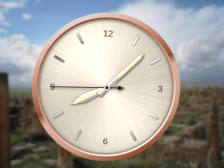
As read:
8.07.45
